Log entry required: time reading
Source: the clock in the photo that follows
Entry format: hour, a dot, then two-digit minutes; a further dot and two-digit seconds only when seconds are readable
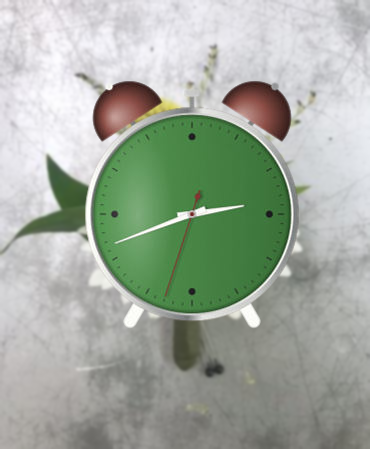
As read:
2.41.33
